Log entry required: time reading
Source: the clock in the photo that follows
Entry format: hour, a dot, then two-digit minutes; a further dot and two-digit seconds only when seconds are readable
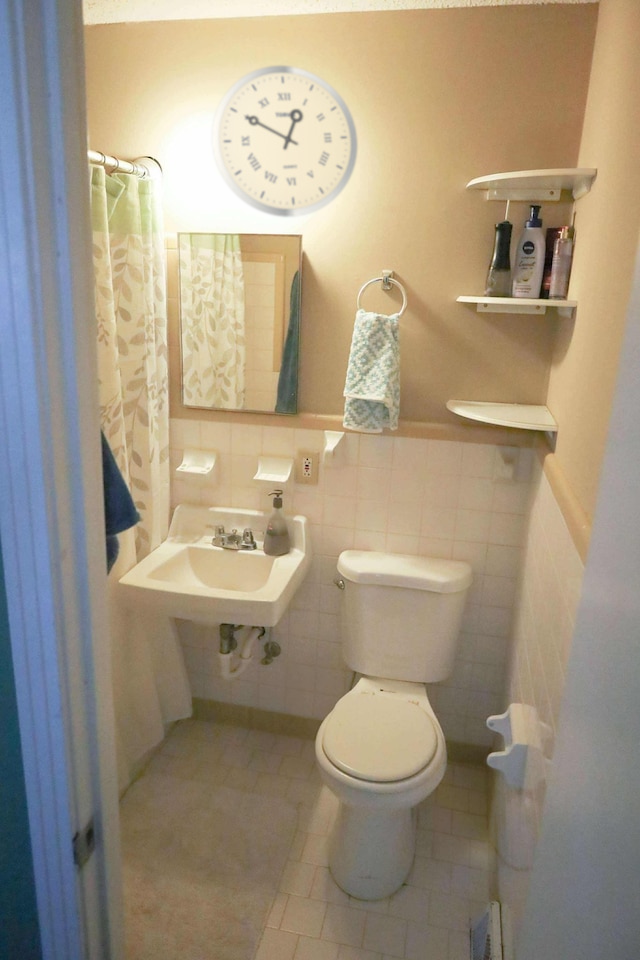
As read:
12.50
